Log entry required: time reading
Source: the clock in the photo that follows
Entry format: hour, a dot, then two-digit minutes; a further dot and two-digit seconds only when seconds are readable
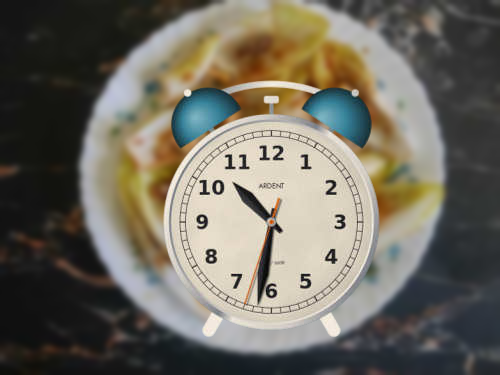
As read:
10.31.33
